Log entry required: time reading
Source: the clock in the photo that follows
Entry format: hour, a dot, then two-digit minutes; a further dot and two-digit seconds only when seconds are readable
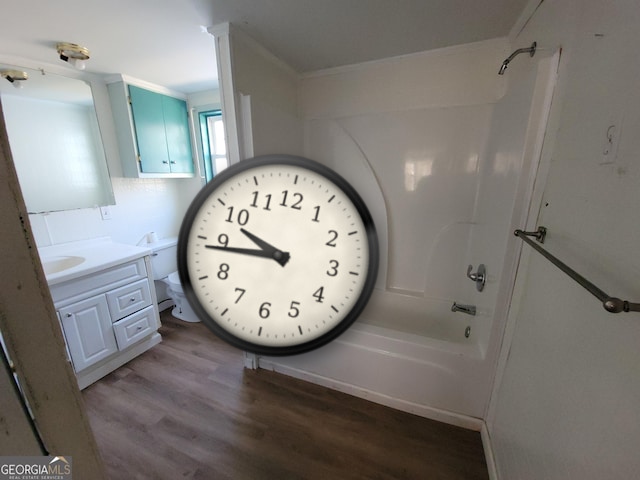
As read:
9.44
